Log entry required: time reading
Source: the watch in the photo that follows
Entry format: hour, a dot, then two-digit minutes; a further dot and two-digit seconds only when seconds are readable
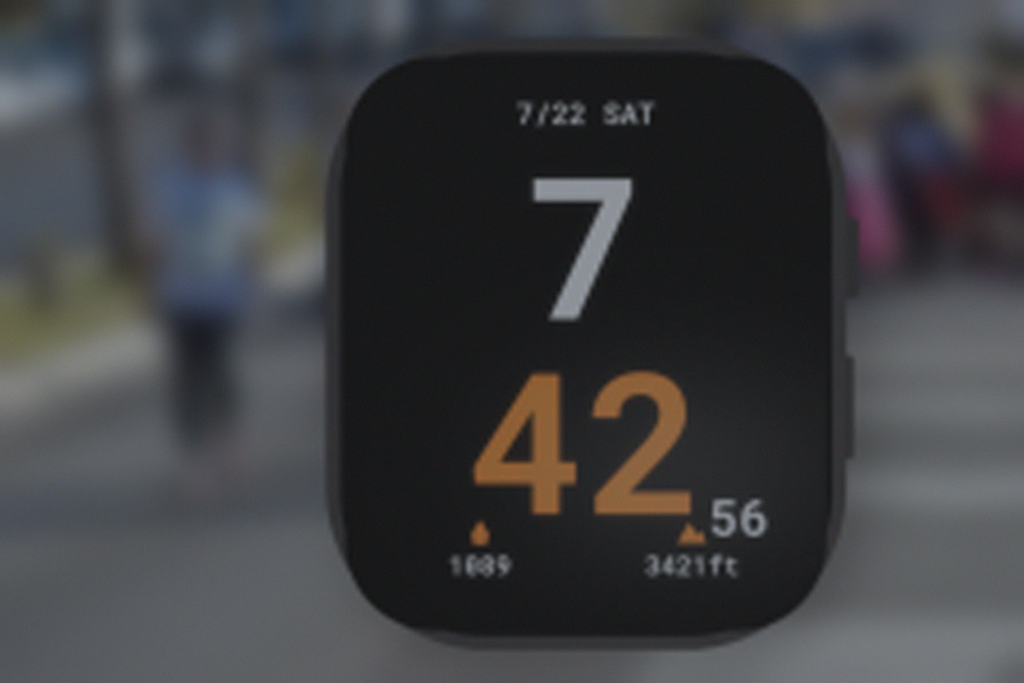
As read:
7.42.56
